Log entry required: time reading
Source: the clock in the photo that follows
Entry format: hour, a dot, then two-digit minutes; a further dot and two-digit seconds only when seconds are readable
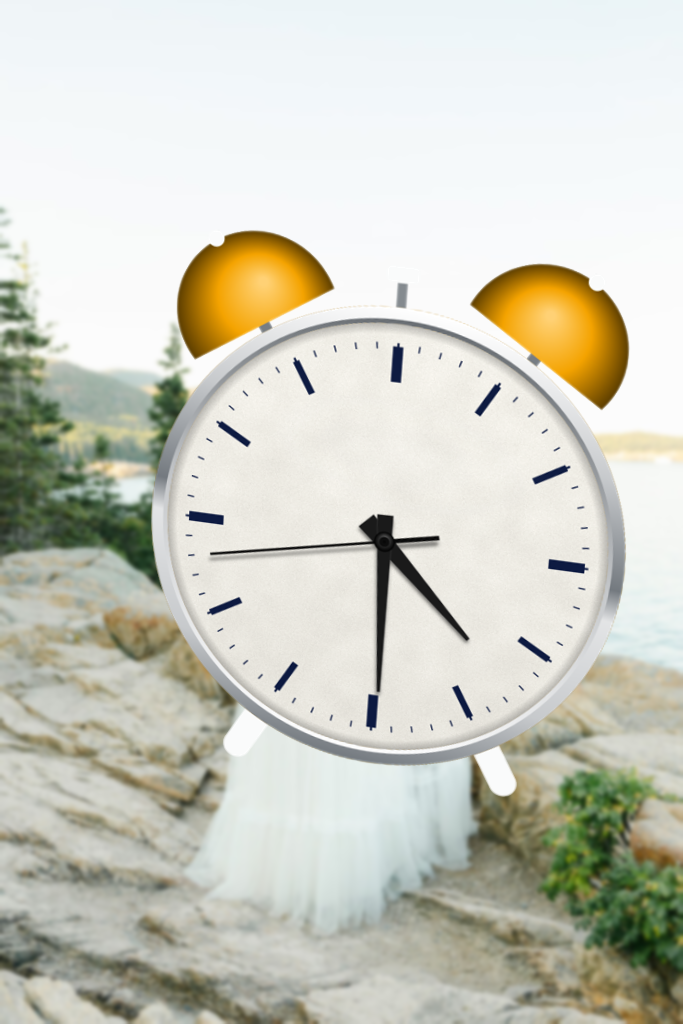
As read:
4.29.43
